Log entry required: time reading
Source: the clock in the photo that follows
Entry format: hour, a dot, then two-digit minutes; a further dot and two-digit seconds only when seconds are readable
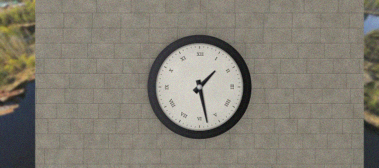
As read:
1.28
